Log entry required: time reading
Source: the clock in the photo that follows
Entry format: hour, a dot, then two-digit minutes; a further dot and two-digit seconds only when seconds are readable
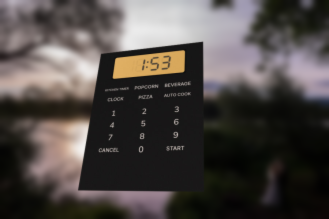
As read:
1.53
